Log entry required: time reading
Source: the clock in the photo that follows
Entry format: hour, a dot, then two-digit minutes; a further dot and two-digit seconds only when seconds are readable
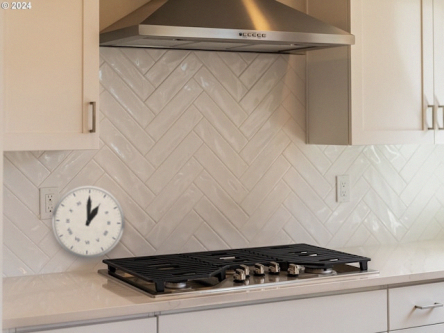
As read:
1.00
